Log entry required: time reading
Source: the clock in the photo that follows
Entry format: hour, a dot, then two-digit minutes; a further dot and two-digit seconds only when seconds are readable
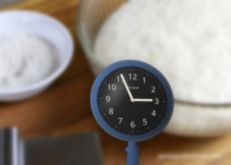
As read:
2.56
